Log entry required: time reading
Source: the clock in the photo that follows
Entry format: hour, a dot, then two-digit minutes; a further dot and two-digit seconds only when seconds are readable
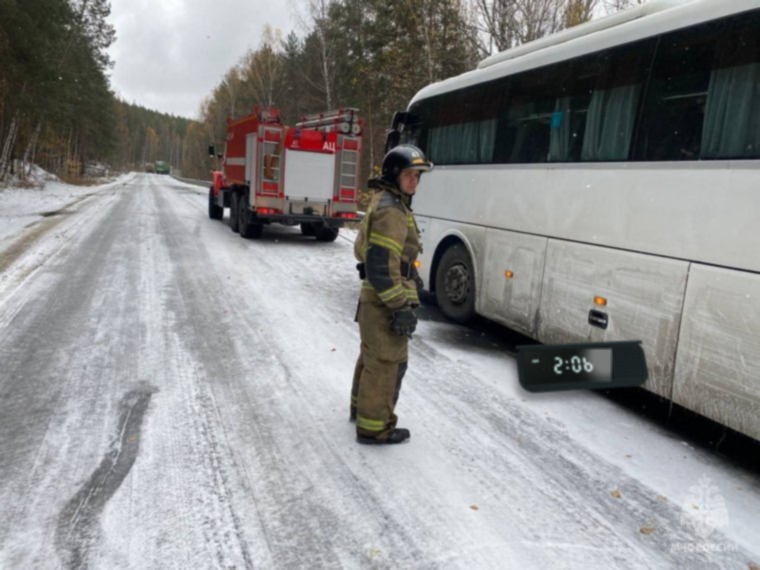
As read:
2.06
